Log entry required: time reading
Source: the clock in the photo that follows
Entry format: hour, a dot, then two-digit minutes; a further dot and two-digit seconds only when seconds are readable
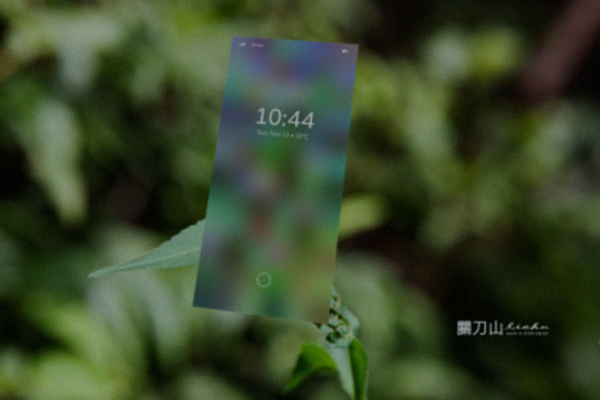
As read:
10.44
